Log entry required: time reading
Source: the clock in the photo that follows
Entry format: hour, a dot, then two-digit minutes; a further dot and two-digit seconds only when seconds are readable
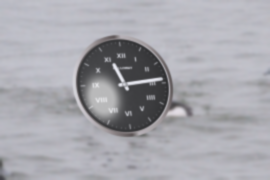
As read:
11.14
